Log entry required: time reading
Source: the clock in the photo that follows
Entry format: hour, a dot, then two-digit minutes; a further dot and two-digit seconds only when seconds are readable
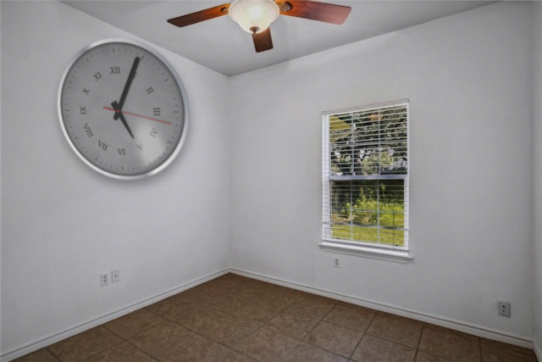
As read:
5.04.17
